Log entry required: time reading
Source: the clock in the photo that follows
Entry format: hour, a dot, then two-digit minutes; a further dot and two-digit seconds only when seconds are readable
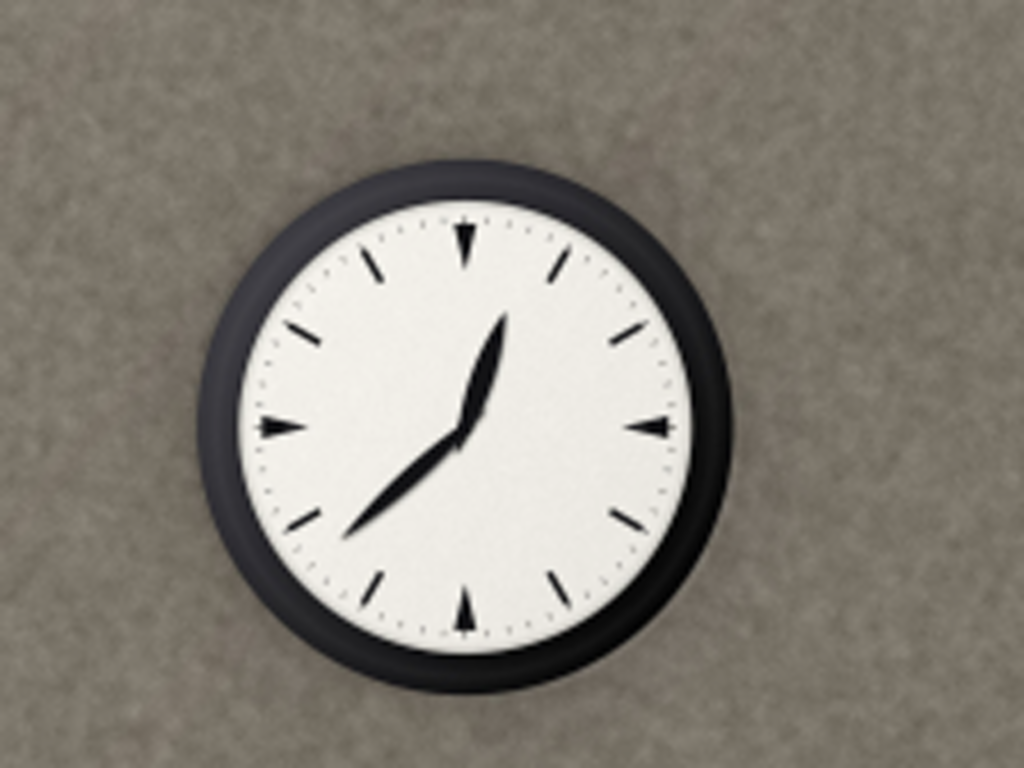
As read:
12.38
